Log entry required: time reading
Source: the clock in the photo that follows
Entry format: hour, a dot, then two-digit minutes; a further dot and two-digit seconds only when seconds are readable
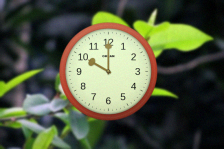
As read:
10.00
